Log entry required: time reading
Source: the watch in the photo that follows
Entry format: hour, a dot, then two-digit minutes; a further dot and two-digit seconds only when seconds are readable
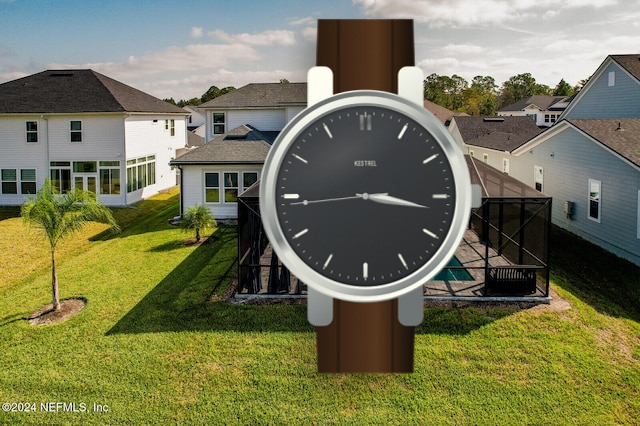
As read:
3.16.44
